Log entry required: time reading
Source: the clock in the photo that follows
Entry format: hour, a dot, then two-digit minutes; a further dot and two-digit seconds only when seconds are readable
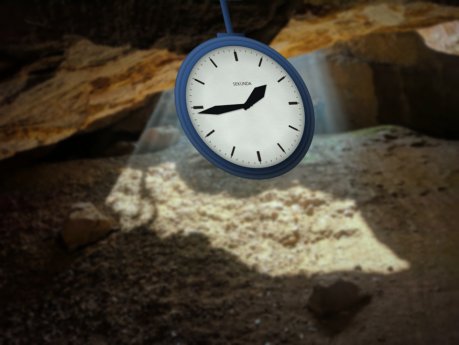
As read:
1.44
